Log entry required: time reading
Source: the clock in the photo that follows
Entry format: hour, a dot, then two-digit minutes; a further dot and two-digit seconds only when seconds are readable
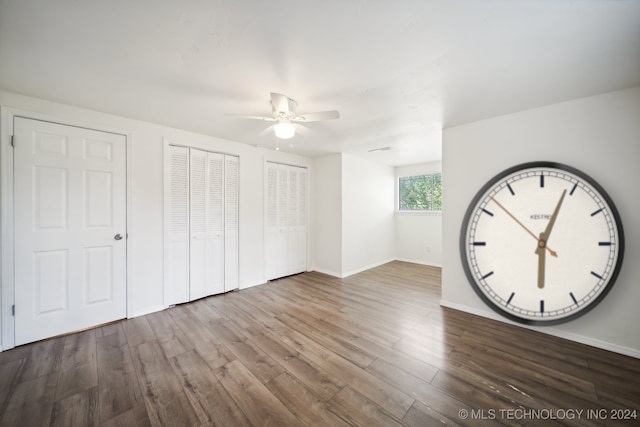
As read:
6.03.52
